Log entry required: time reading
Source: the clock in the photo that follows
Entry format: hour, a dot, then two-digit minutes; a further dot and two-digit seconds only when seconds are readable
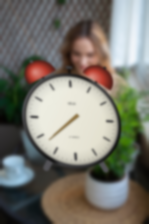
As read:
7.38
